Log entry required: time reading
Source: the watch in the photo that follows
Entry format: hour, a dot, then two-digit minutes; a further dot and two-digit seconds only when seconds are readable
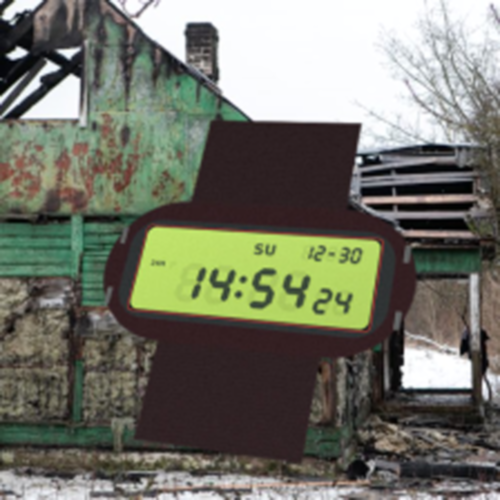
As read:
14.54.24
